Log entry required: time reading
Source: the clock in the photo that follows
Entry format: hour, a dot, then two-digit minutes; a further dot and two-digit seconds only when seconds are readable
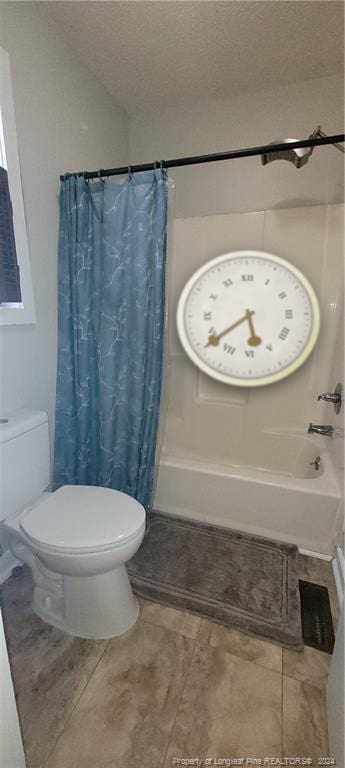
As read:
5.39
